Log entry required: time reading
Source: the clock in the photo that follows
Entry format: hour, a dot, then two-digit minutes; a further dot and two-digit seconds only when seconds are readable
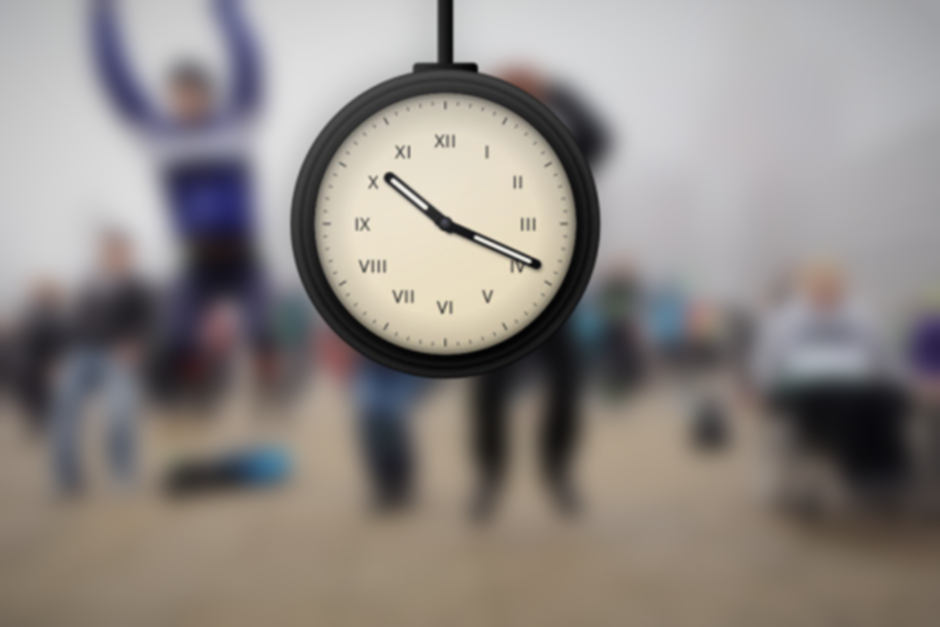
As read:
10.19
